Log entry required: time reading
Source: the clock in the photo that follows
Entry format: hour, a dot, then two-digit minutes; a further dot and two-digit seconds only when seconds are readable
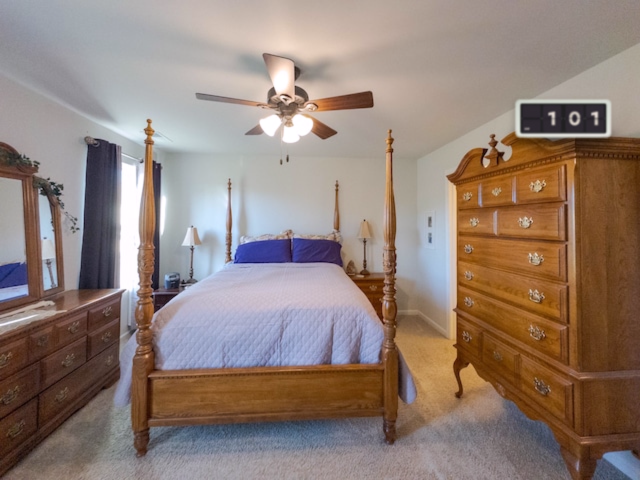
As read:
1.01
